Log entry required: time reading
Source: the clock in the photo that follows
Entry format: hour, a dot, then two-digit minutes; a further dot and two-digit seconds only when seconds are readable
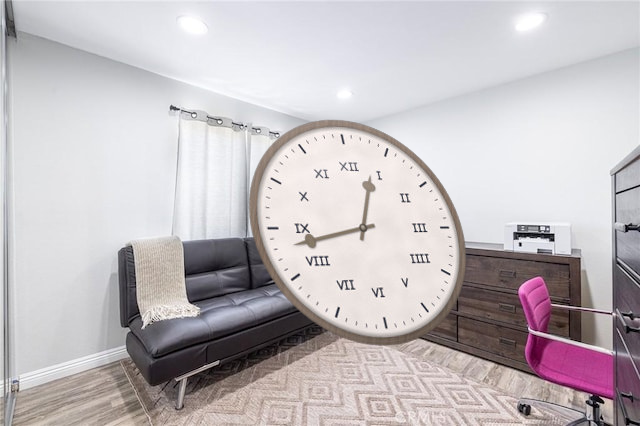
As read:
12.43
